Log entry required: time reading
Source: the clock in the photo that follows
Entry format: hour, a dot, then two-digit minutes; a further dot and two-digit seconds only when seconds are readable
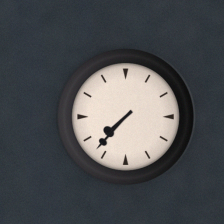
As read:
7.37
